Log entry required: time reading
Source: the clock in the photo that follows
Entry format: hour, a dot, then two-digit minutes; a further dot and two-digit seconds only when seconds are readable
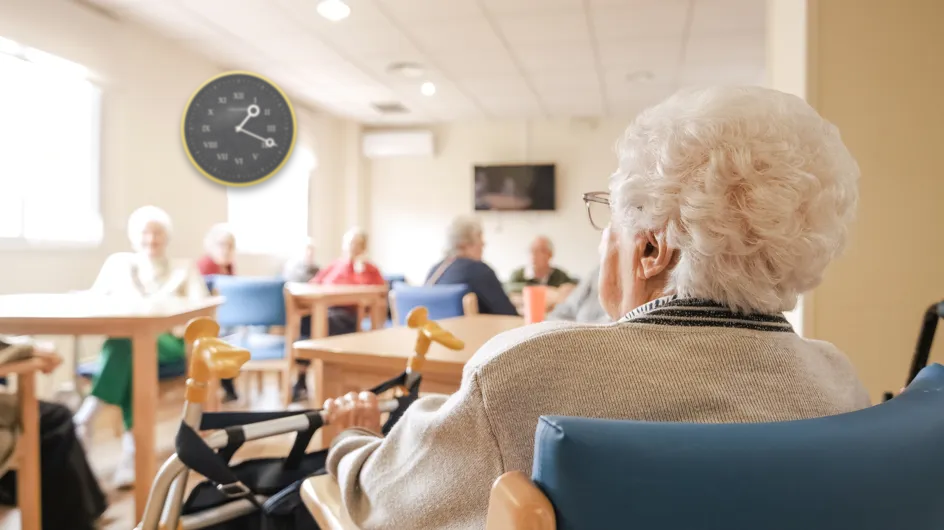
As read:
1.19
